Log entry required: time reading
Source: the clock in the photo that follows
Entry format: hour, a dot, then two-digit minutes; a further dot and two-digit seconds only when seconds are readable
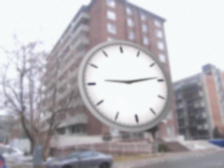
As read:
9.14
